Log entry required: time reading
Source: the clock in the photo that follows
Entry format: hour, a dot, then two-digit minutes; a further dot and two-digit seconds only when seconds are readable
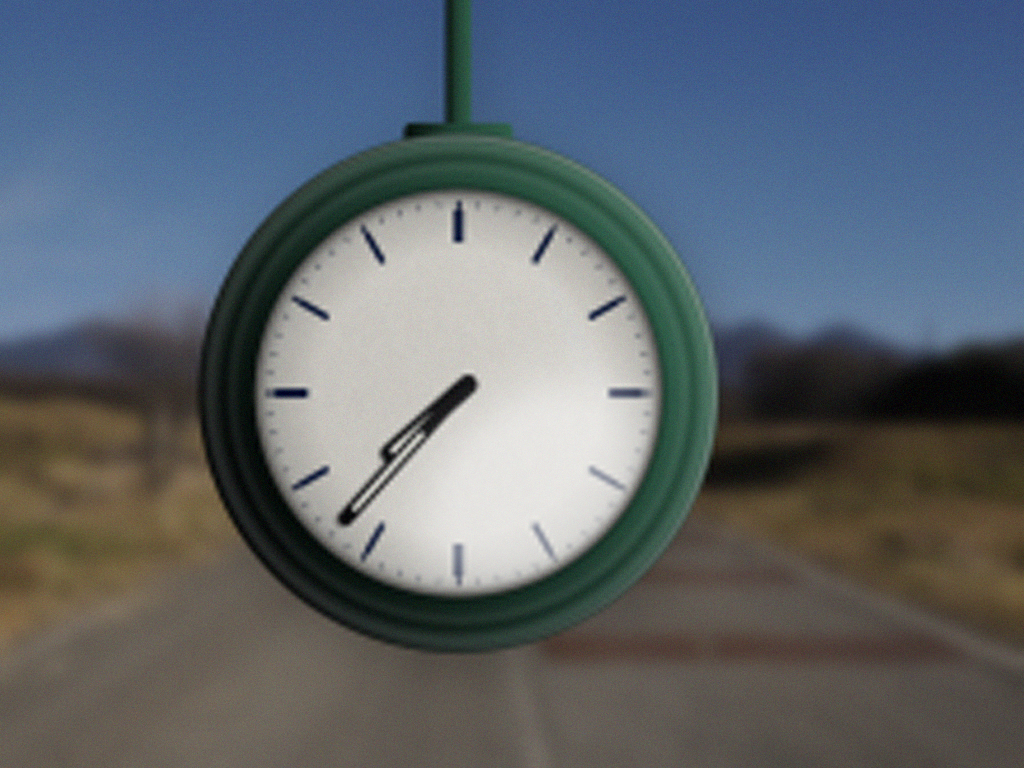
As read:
7.37
